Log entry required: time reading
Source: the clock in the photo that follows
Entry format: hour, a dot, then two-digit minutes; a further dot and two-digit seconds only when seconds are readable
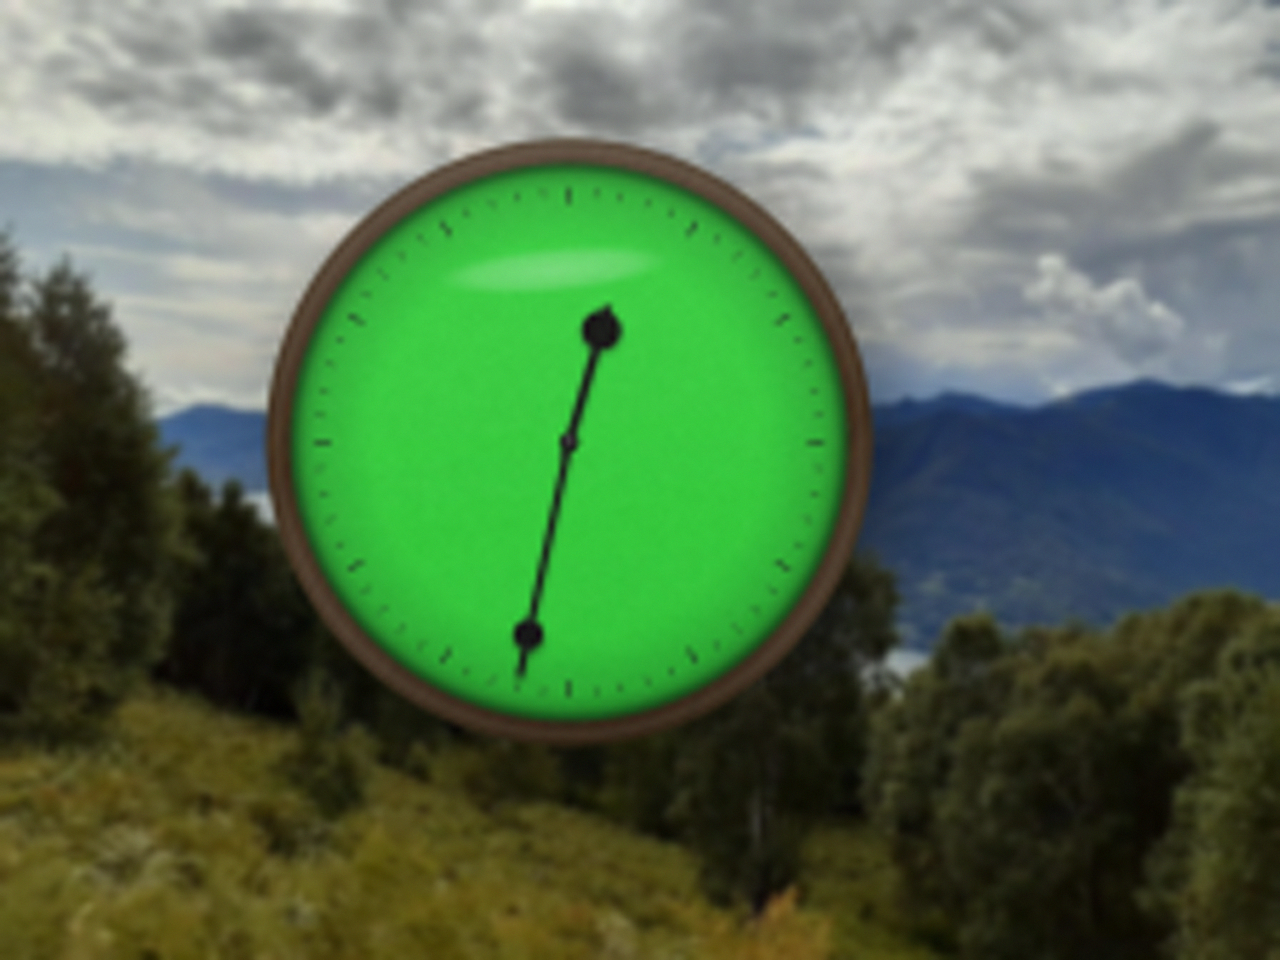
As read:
12.32
